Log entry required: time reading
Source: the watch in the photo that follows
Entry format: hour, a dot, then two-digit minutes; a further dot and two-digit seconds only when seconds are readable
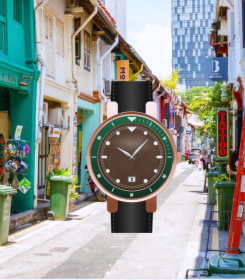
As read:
10.07
